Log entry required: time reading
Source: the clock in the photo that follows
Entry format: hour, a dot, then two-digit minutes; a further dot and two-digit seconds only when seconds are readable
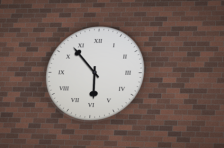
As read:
5.53
